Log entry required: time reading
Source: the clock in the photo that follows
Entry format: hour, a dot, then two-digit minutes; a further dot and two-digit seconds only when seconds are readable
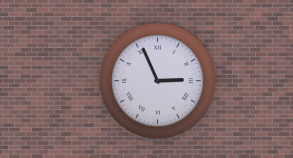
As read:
2.56
